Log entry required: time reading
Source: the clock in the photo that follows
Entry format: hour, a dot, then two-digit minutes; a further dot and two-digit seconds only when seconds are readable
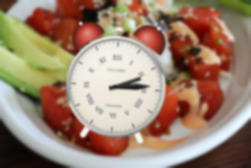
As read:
2.14
